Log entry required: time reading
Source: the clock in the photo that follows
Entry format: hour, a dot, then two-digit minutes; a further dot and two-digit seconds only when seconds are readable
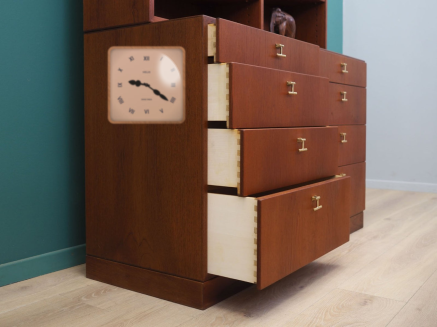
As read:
9.21
